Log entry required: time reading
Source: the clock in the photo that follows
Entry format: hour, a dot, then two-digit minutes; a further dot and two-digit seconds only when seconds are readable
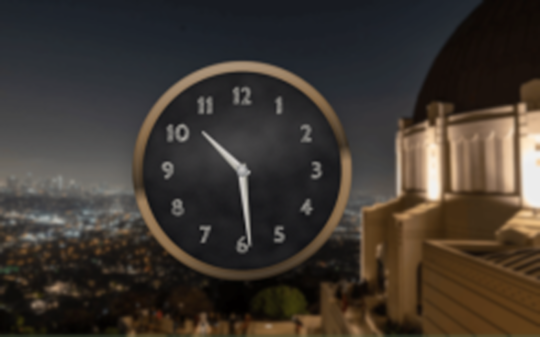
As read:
10.29
